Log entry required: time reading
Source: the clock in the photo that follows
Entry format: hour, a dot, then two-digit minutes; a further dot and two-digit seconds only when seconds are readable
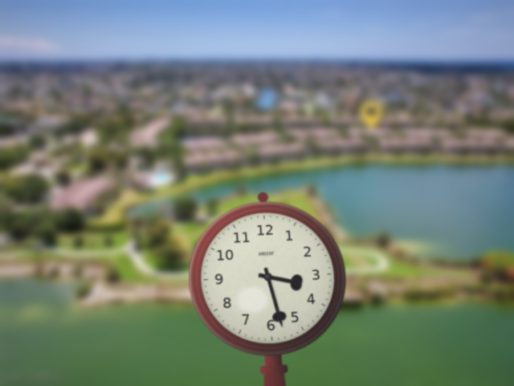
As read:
3.28
